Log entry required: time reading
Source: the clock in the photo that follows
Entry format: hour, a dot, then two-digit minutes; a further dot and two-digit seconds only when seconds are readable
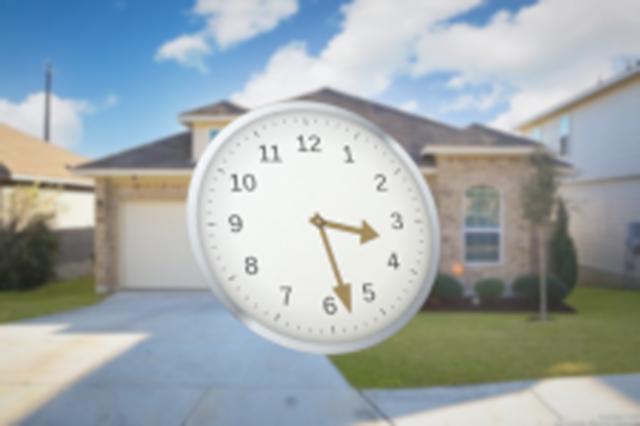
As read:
3.28
